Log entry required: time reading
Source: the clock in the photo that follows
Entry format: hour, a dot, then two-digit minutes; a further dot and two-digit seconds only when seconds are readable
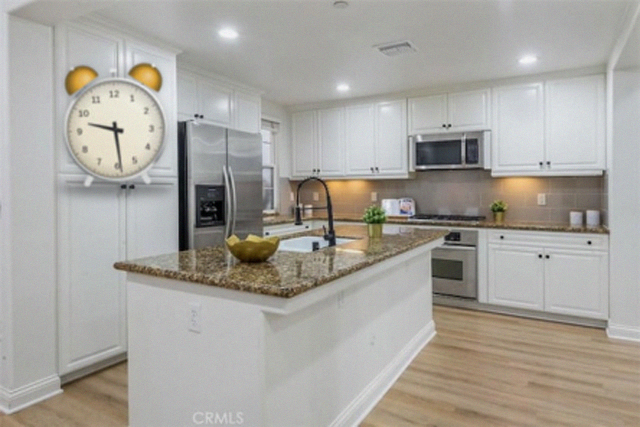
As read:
9.29
